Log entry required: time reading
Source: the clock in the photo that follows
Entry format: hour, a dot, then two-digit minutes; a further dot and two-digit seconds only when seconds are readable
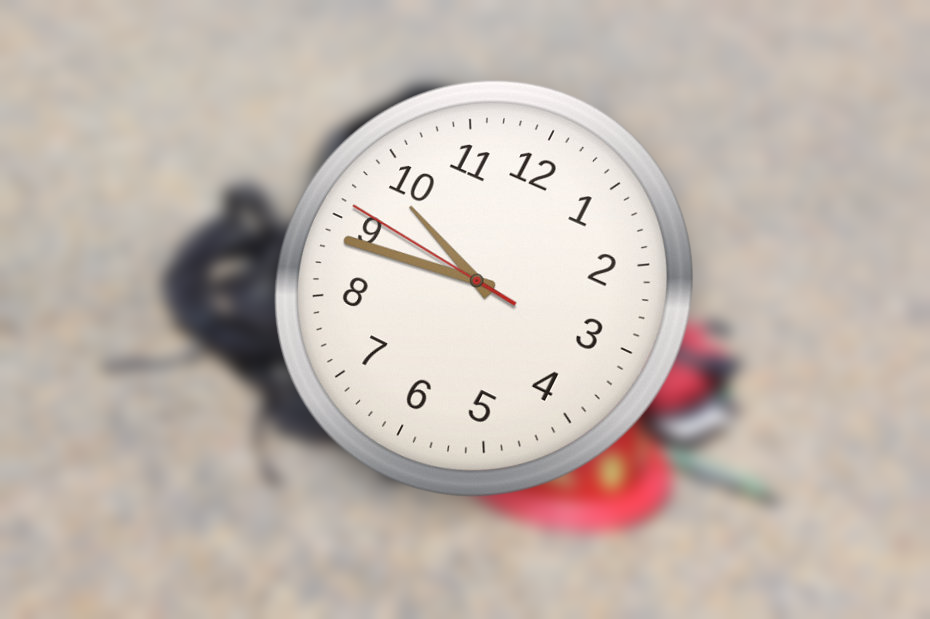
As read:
9.43.46
